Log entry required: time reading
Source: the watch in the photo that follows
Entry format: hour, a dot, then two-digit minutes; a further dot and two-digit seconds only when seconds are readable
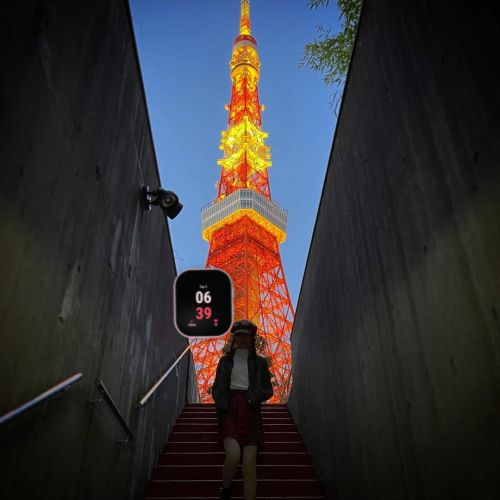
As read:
6.39
